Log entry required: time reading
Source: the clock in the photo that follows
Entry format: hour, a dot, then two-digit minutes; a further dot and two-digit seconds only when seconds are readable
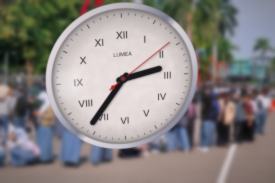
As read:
2.36.09
